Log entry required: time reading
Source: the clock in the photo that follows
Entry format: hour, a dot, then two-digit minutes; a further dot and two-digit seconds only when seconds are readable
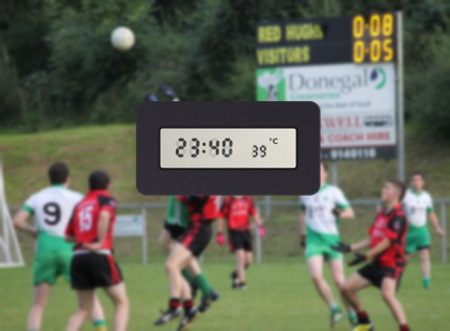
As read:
23.40
